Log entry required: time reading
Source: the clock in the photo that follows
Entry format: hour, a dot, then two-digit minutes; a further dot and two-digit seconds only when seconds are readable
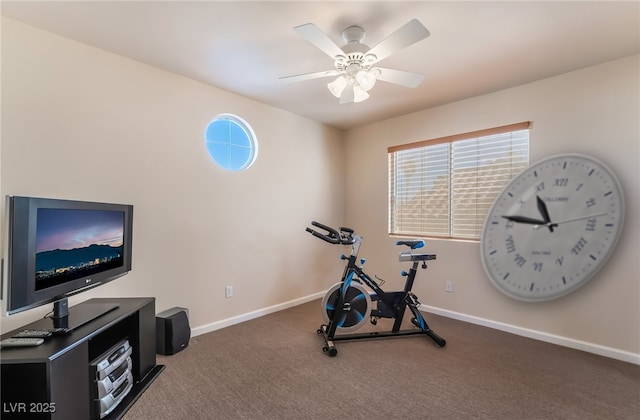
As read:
10.46.13
